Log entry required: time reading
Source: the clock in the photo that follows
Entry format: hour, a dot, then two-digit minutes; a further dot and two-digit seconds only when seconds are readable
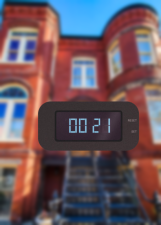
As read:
0.21
